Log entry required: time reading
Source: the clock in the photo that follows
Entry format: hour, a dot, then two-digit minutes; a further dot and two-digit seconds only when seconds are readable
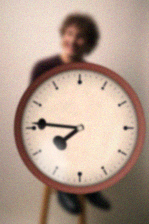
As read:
7.46
